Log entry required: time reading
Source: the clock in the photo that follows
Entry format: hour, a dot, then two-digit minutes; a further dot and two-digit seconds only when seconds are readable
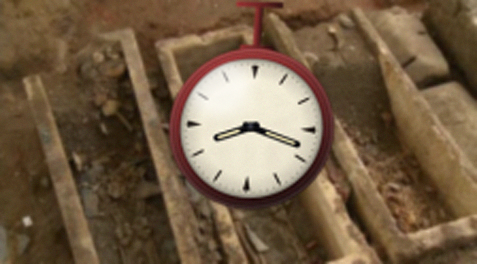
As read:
8.18
